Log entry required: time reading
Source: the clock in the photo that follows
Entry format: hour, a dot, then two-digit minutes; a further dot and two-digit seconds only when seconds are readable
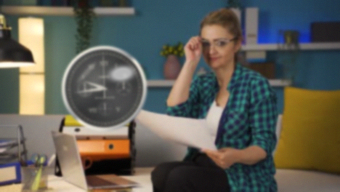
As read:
9.44
